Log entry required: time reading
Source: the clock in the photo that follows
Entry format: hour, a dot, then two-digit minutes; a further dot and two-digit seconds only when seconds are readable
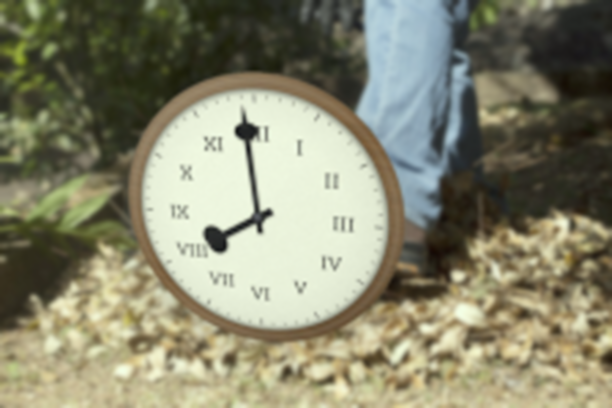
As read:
7.59
